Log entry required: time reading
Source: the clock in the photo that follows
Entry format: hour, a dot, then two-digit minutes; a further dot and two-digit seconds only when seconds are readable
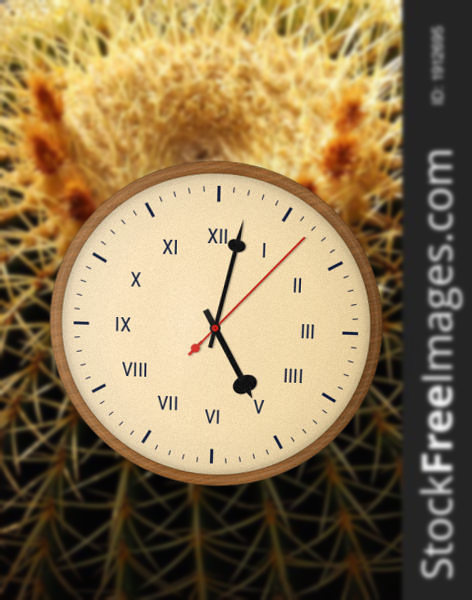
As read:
5.02.07
